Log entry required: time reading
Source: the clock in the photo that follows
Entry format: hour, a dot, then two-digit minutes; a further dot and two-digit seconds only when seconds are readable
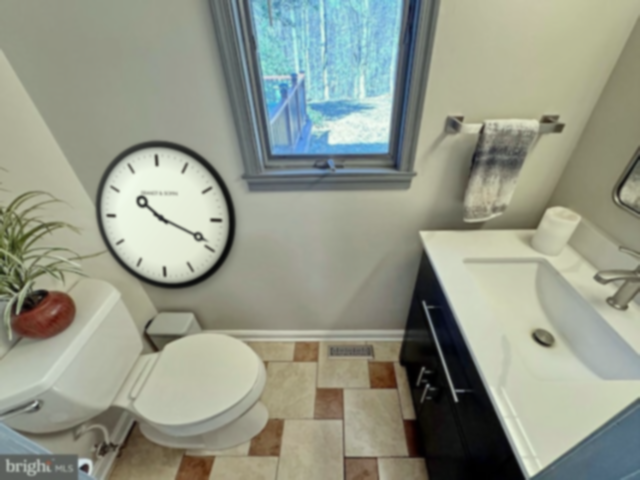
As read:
10.19
